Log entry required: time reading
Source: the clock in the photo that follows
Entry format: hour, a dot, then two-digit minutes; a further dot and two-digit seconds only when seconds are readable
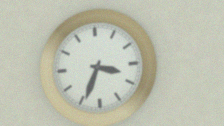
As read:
3.34
